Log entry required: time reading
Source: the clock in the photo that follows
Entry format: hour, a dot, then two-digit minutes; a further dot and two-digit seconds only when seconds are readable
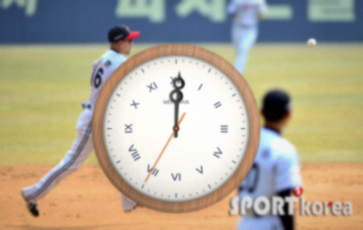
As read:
12.00.35
